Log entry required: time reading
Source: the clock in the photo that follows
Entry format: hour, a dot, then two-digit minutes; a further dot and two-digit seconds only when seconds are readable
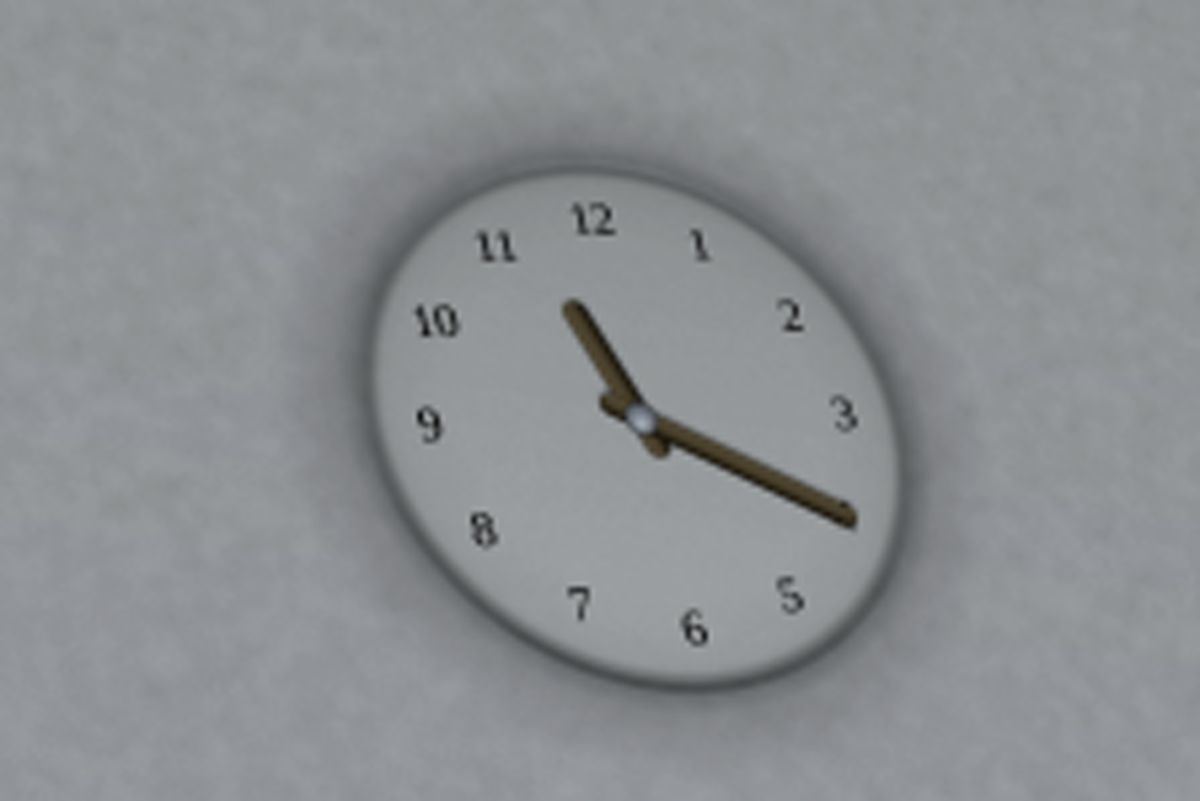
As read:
11.20
